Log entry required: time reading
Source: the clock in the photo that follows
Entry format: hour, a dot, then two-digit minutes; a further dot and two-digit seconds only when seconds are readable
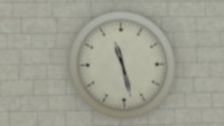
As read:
11.28
